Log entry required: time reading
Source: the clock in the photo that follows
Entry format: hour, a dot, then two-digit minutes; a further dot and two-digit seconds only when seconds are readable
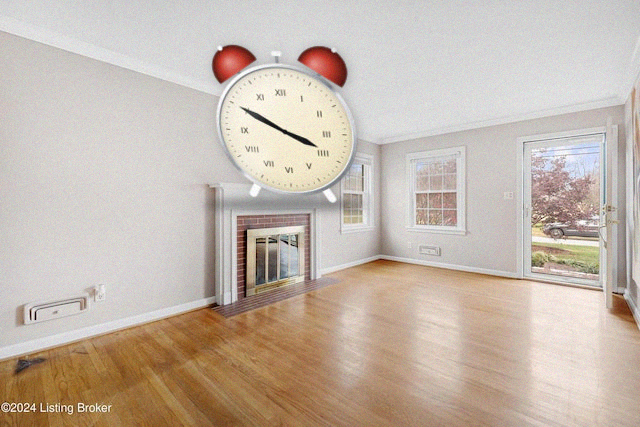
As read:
3.50
